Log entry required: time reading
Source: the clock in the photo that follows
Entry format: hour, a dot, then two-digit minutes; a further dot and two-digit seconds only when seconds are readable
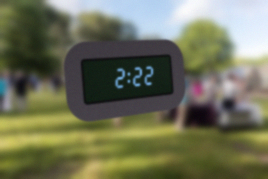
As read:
2.22
